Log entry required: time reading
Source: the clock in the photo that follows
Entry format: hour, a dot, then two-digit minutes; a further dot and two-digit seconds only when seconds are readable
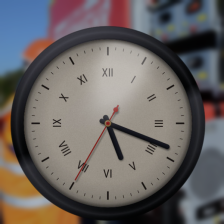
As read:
5.18.35
